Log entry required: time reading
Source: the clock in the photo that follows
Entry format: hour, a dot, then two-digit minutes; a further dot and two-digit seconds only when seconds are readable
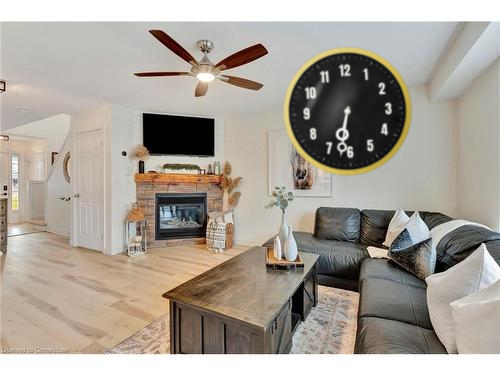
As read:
6.32
